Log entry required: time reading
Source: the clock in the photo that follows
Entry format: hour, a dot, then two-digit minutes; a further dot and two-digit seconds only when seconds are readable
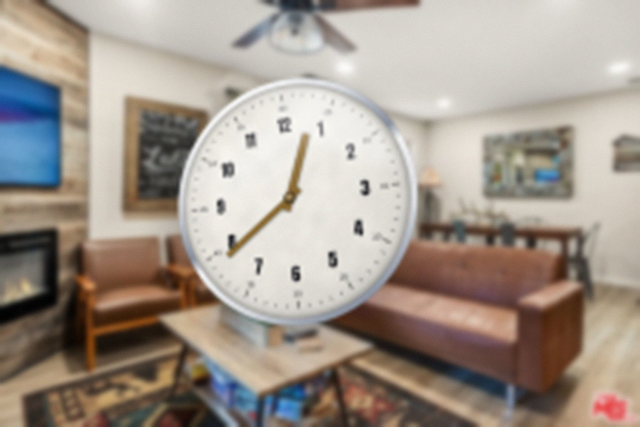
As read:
12.39
